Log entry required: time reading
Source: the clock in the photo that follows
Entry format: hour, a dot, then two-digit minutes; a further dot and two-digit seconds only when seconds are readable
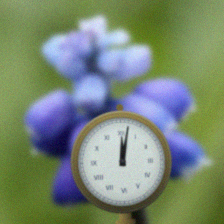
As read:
12.02
